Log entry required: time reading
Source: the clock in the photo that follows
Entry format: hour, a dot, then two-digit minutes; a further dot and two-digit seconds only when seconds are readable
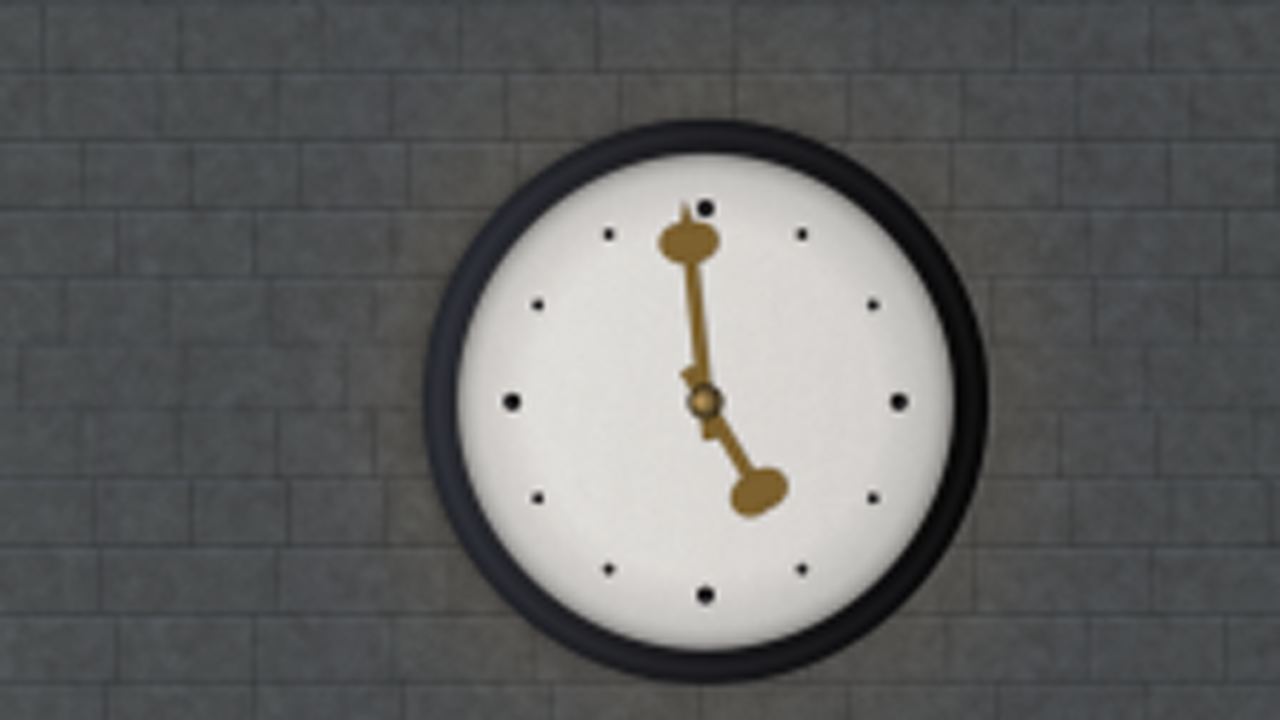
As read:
4.59
